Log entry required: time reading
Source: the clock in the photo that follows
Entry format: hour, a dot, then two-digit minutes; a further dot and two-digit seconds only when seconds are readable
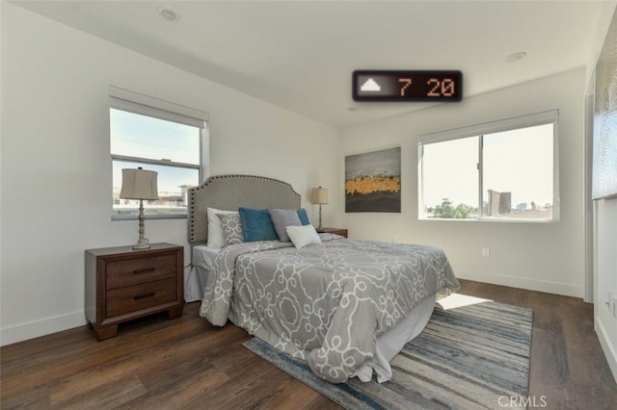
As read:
7.20
